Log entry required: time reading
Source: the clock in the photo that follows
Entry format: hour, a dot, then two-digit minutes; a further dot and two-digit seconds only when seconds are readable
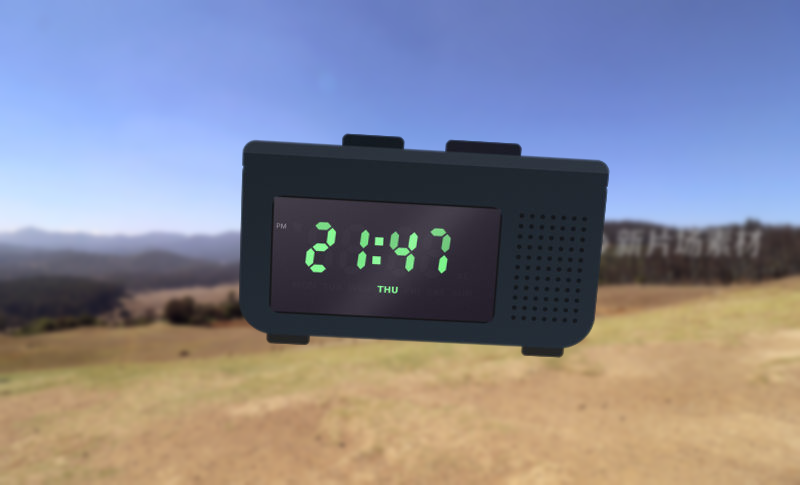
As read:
21.47
